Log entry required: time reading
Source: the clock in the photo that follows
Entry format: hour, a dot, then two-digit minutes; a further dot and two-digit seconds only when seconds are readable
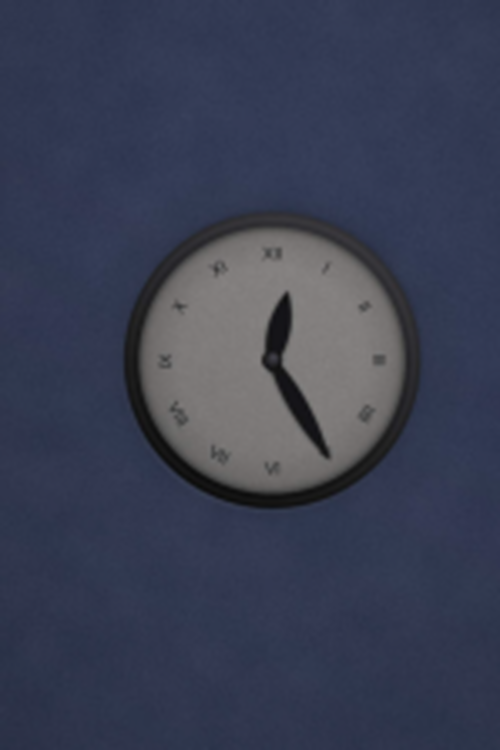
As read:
12.25
